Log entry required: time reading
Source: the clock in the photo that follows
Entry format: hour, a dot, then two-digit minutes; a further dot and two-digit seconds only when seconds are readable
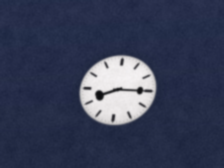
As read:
8.15
